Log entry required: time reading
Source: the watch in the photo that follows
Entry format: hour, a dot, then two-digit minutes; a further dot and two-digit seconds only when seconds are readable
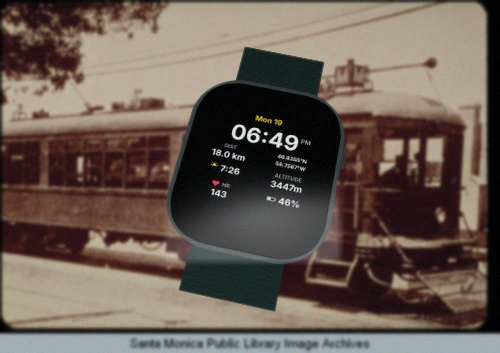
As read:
6.49
